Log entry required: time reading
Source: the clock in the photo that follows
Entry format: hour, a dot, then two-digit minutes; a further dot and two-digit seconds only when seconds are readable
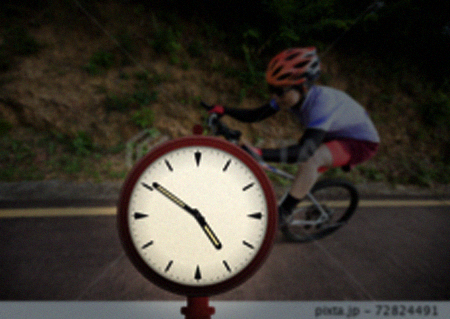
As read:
4.51
